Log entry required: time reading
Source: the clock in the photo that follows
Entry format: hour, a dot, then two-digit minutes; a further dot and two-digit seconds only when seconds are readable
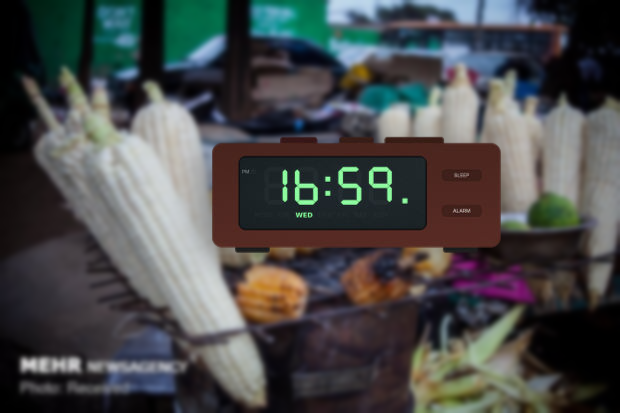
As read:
16.59
